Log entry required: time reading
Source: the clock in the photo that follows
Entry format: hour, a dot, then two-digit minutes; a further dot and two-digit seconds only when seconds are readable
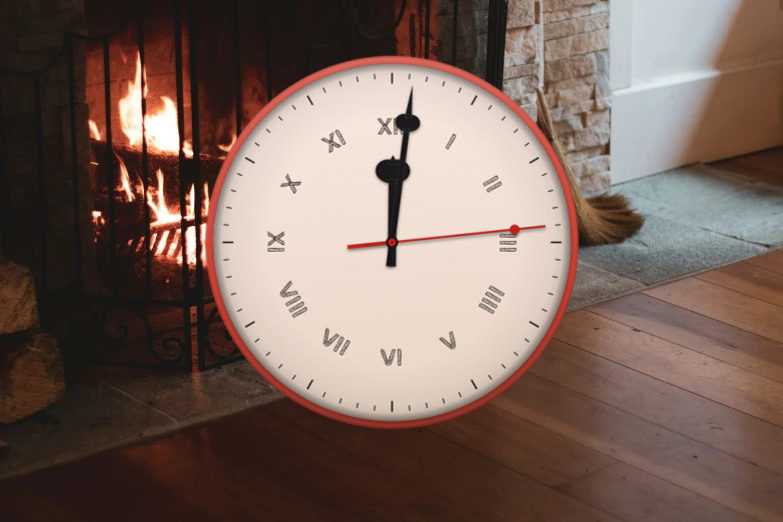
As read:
12.01.14
